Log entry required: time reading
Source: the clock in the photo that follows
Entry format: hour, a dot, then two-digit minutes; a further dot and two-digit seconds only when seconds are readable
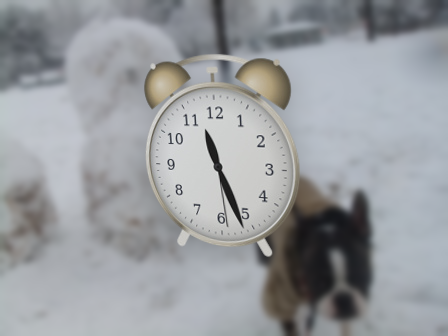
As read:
11.26.29
